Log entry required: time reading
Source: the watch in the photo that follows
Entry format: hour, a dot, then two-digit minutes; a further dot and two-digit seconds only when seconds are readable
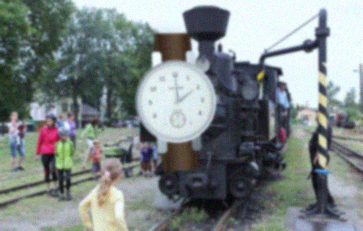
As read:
2.00
